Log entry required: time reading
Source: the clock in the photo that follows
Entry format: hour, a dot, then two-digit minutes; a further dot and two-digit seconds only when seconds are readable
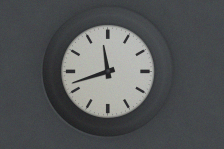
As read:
11.42
